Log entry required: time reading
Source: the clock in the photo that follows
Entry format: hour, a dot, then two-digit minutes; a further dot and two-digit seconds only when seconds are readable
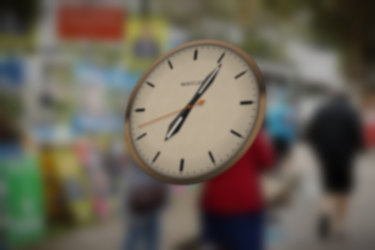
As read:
7.05.42
